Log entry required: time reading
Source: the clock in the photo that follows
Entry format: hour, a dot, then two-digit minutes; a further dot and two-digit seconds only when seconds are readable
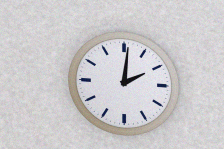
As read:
2.01
